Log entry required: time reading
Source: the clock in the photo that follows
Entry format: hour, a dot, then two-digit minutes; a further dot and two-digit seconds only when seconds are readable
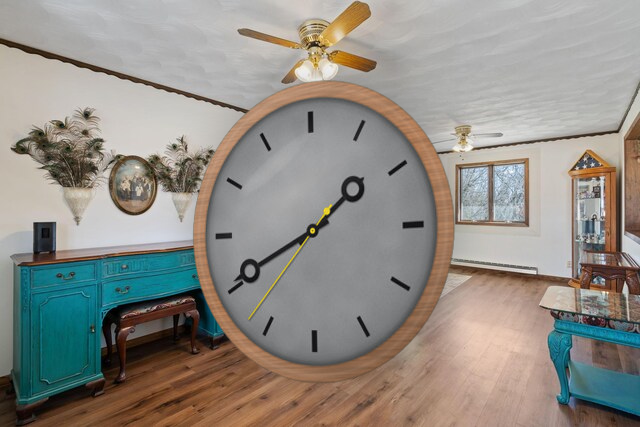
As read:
1.40.37
